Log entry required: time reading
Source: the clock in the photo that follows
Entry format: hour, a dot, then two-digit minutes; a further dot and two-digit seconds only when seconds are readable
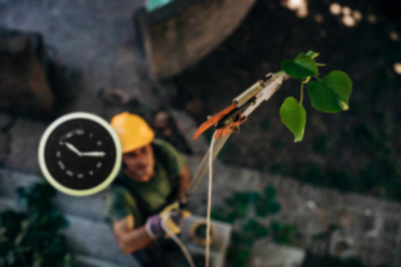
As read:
10.15
